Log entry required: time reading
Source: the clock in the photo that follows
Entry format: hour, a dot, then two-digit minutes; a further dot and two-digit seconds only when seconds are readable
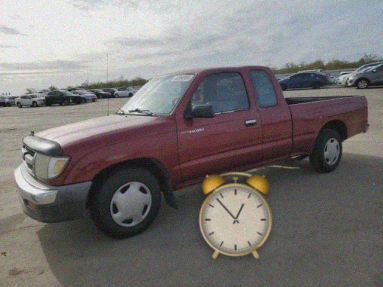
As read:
12.53
